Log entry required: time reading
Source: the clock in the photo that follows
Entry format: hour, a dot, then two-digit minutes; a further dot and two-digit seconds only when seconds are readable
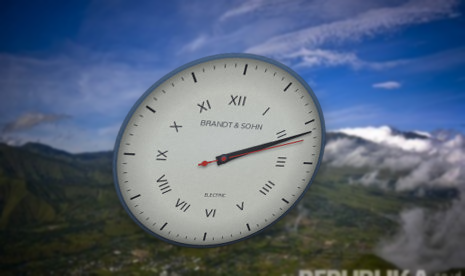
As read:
2.11.12
